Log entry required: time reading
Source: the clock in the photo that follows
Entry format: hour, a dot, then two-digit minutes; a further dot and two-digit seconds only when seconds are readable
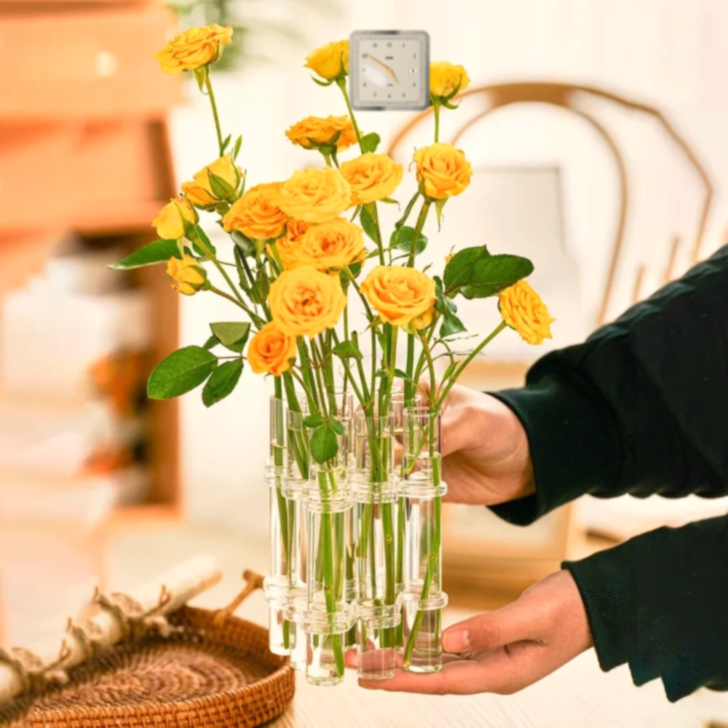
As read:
4.51
